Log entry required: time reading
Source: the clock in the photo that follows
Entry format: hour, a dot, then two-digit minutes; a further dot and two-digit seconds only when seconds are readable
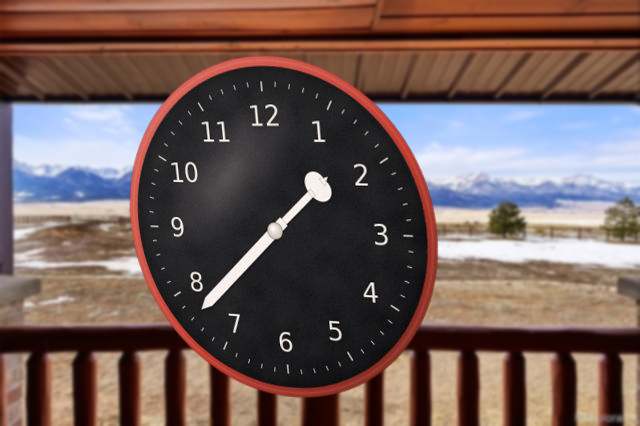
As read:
1.38
